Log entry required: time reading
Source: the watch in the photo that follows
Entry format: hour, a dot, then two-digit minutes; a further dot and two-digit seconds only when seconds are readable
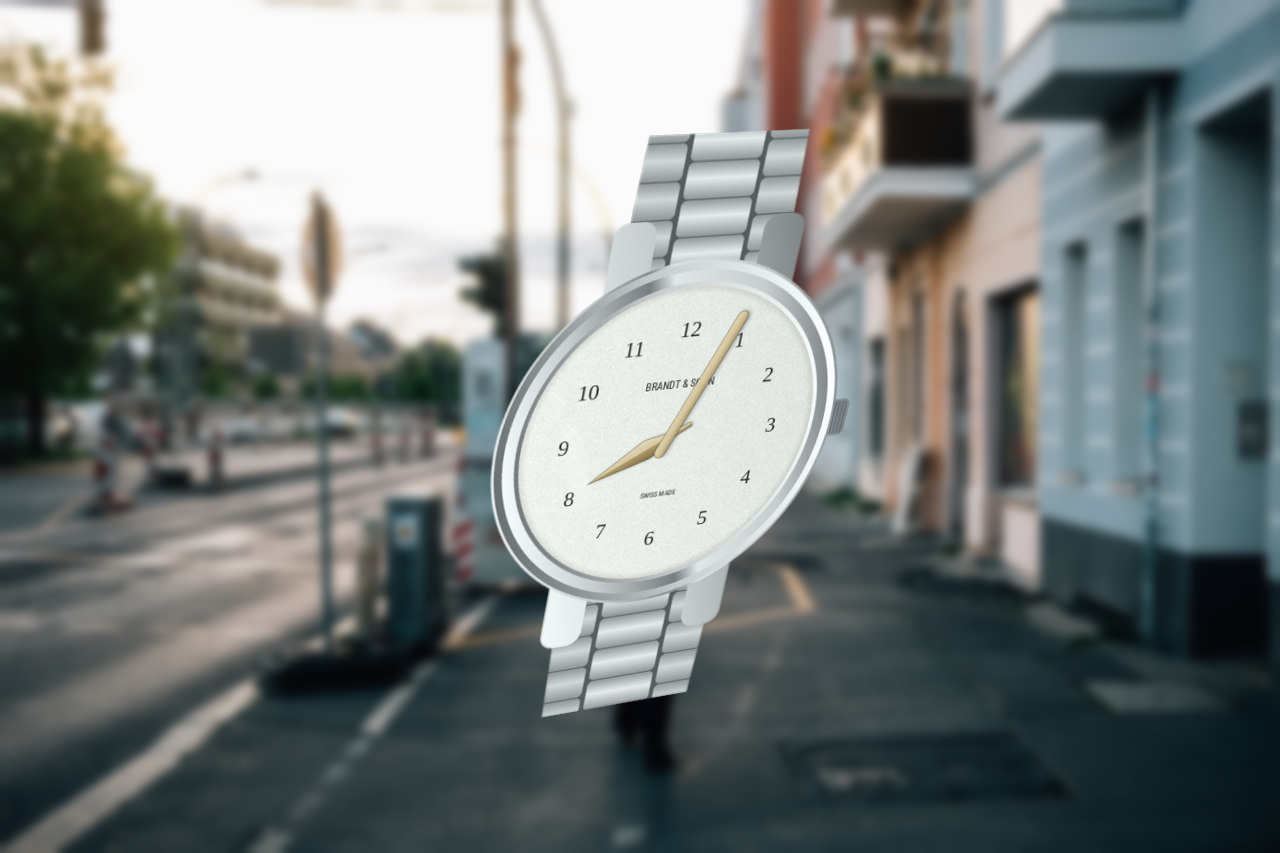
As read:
8.04
